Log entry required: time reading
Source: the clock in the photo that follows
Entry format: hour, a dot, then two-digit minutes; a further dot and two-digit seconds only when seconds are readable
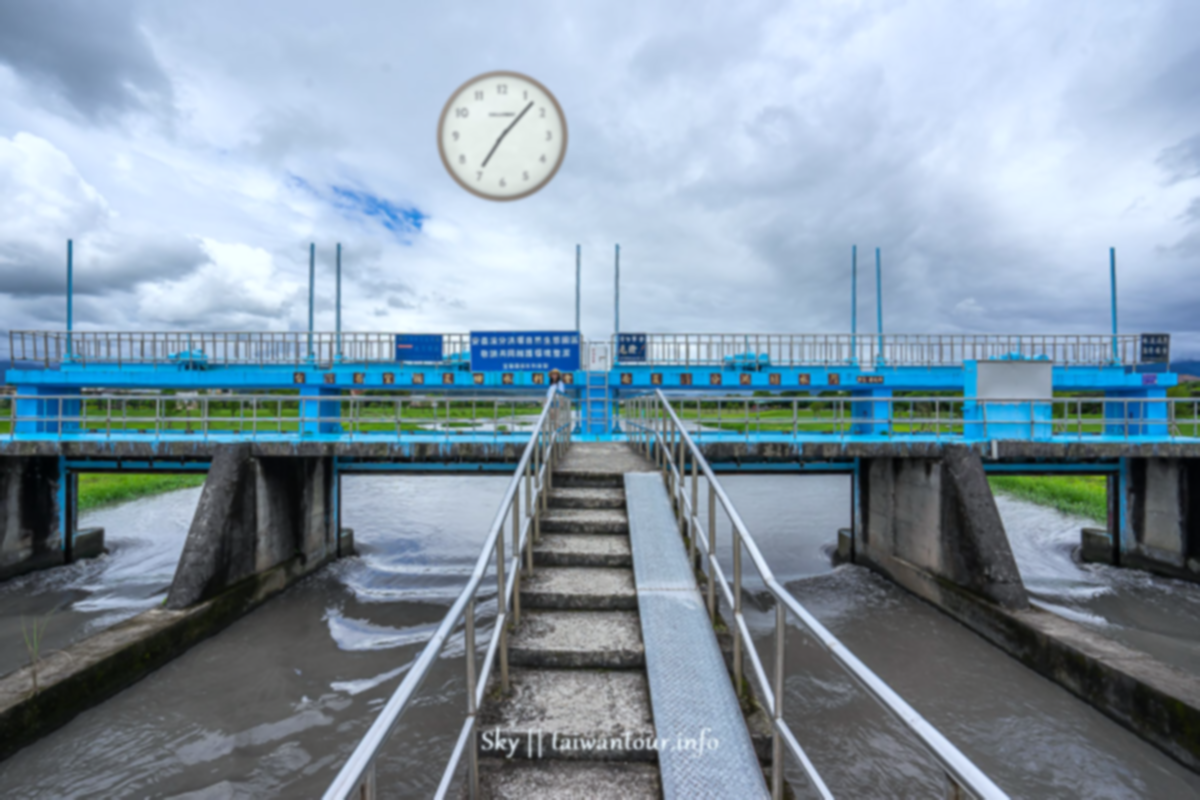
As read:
7.07
